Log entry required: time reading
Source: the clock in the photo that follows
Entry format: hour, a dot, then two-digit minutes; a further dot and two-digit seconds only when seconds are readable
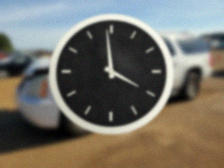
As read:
3.59
